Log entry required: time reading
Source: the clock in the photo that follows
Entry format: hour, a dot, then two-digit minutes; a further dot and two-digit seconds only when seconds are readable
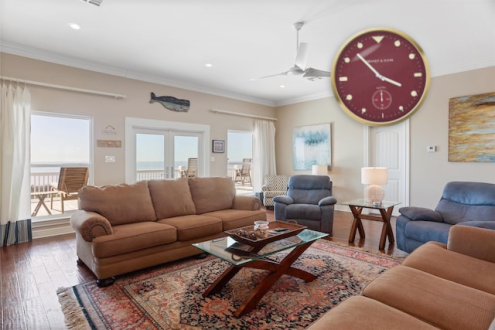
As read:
3.53
